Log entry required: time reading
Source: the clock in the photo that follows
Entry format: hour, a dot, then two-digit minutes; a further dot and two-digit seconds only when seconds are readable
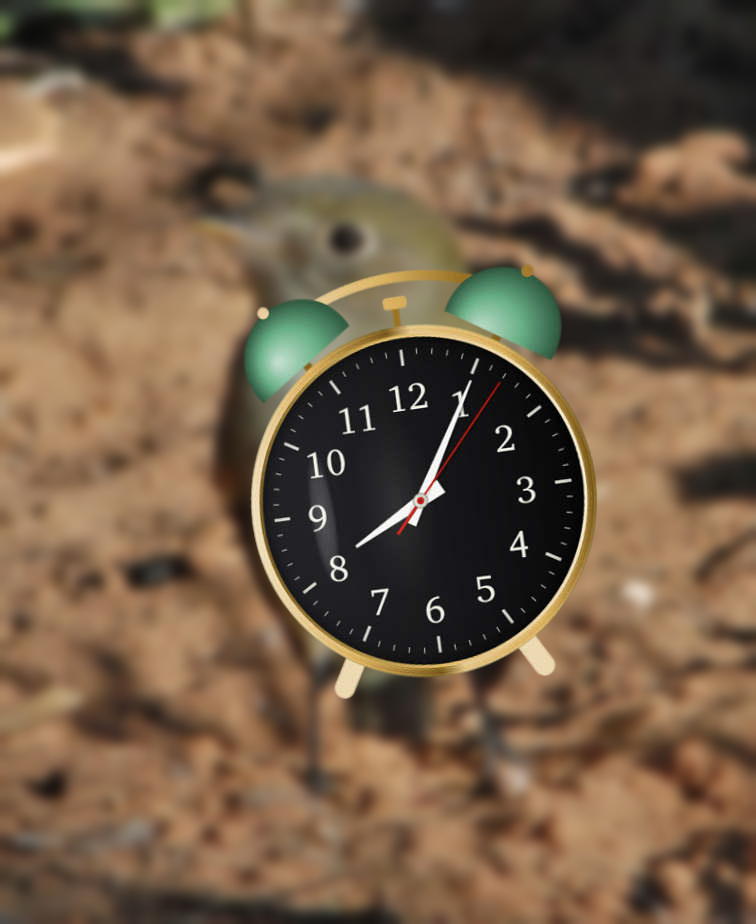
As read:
8.05.07
